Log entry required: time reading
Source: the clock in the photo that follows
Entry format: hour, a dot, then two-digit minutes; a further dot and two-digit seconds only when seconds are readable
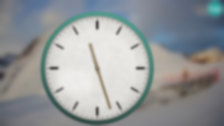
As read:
11.27
